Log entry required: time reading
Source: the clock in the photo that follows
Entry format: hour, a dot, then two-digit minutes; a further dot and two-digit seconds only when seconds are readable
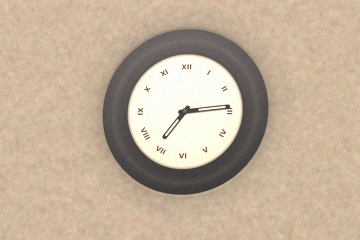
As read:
7.14
